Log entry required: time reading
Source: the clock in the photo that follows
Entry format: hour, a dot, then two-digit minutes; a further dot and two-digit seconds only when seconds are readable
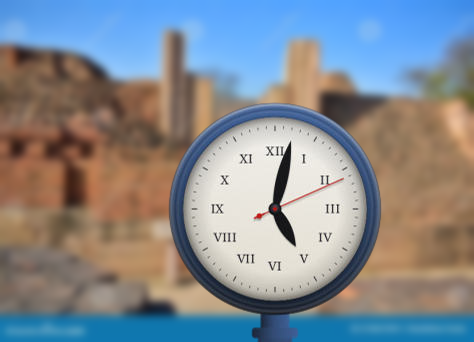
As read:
5.02.11
